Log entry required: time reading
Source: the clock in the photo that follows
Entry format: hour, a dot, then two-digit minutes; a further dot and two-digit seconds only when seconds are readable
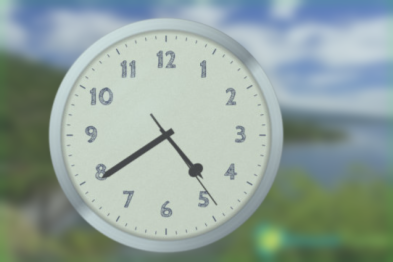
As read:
4.39.24
